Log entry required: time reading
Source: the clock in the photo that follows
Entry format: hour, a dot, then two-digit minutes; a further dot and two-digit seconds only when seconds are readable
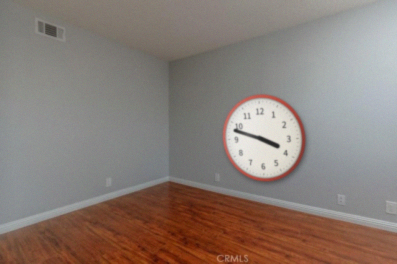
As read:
3.48
